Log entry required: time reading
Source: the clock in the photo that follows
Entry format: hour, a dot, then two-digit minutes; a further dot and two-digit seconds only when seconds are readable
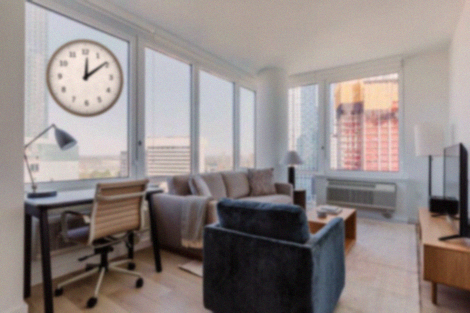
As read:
12.09
